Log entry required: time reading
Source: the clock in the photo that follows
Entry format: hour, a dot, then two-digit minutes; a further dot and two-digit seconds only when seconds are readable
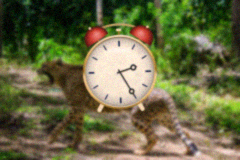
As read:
2.25
